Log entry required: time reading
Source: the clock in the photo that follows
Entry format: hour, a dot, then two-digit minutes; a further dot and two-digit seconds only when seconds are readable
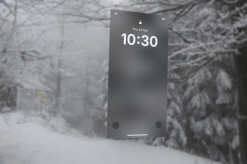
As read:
10.30
